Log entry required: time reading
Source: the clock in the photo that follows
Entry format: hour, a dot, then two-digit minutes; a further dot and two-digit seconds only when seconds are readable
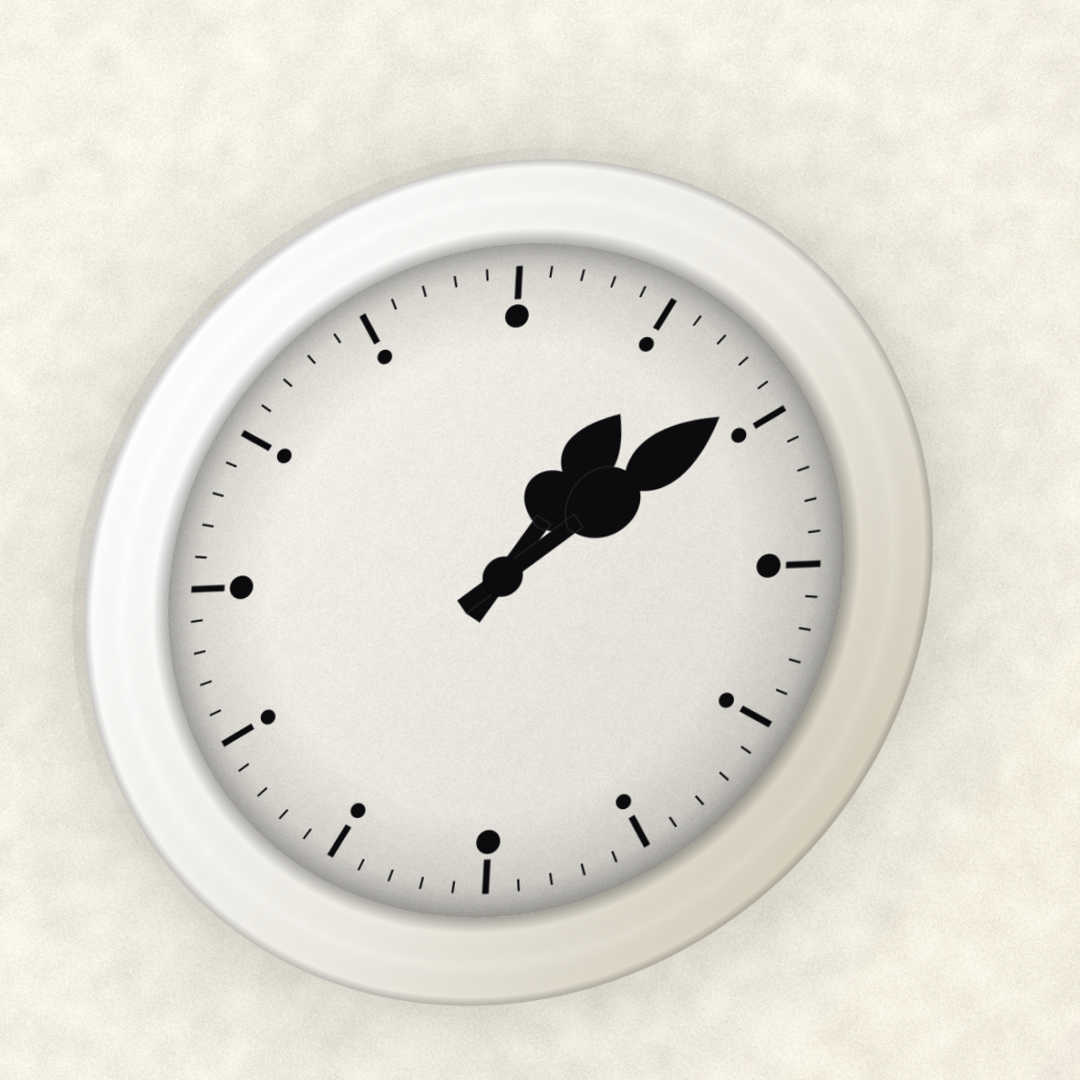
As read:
1.09
